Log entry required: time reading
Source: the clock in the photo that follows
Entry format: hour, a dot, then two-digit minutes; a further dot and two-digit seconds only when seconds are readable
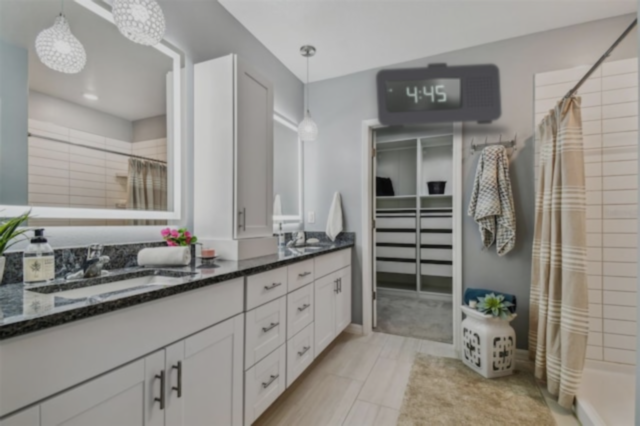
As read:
4.45
